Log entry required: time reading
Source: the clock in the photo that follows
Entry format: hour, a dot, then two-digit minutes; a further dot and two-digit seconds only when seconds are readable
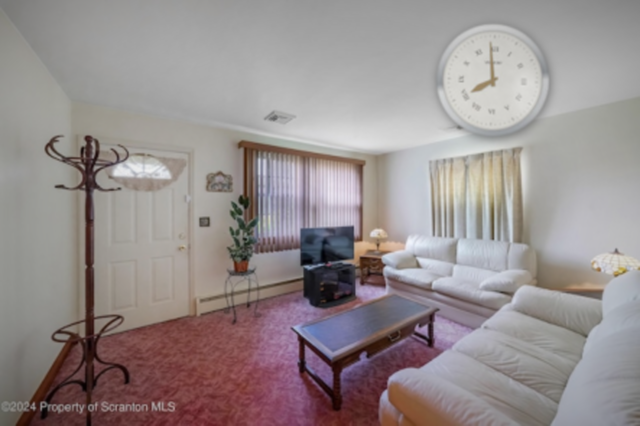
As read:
7.59
